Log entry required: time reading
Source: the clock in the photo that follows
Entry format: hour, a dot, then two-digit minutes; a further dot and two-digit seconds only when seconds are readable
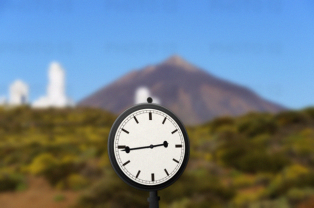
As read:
2.44
